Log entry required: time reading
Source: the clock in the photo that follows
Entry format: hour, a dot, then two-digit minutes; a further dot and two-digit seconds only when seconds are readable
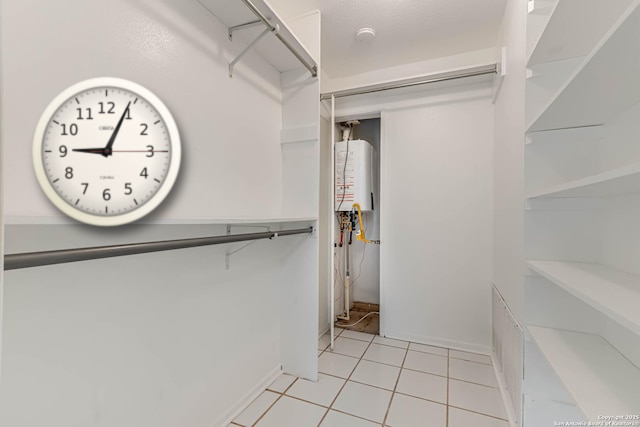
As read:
9.04.15
